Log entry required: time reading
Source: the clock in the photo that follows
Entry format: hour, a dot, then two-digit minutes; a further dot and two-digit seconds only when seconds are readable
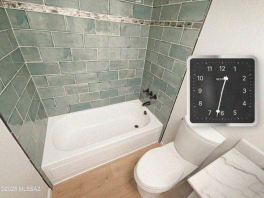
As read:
12.32
